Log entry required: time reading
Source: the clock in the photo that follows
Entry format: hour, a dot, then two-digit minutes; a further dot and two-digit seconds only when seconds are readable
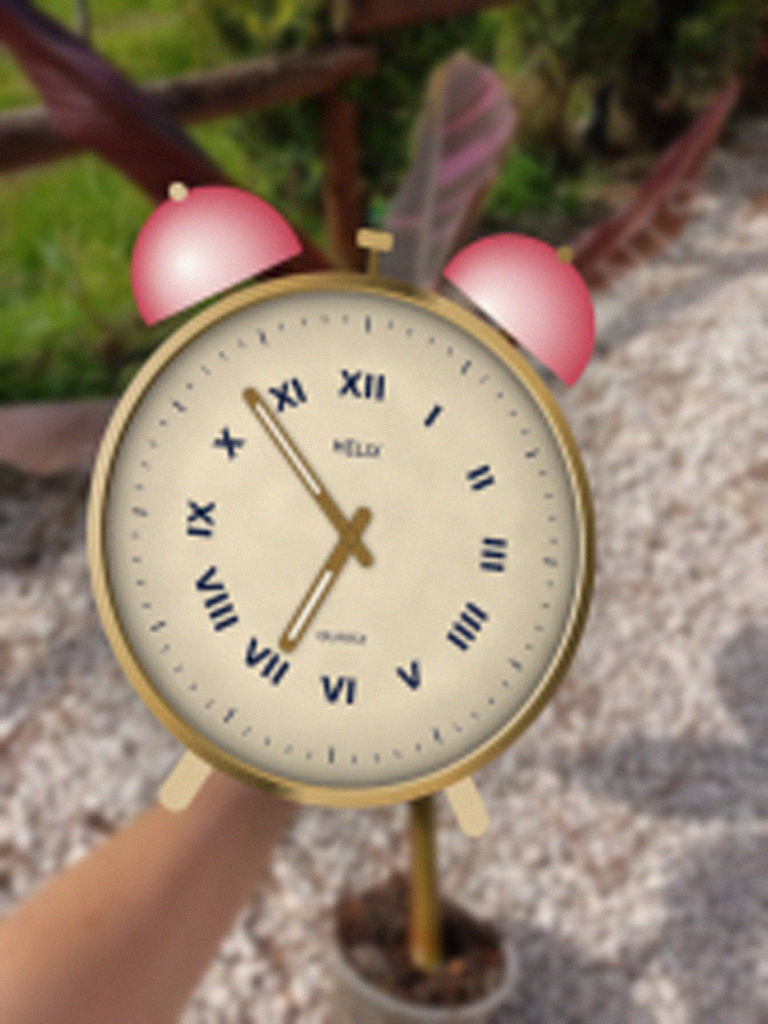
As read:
6.53
